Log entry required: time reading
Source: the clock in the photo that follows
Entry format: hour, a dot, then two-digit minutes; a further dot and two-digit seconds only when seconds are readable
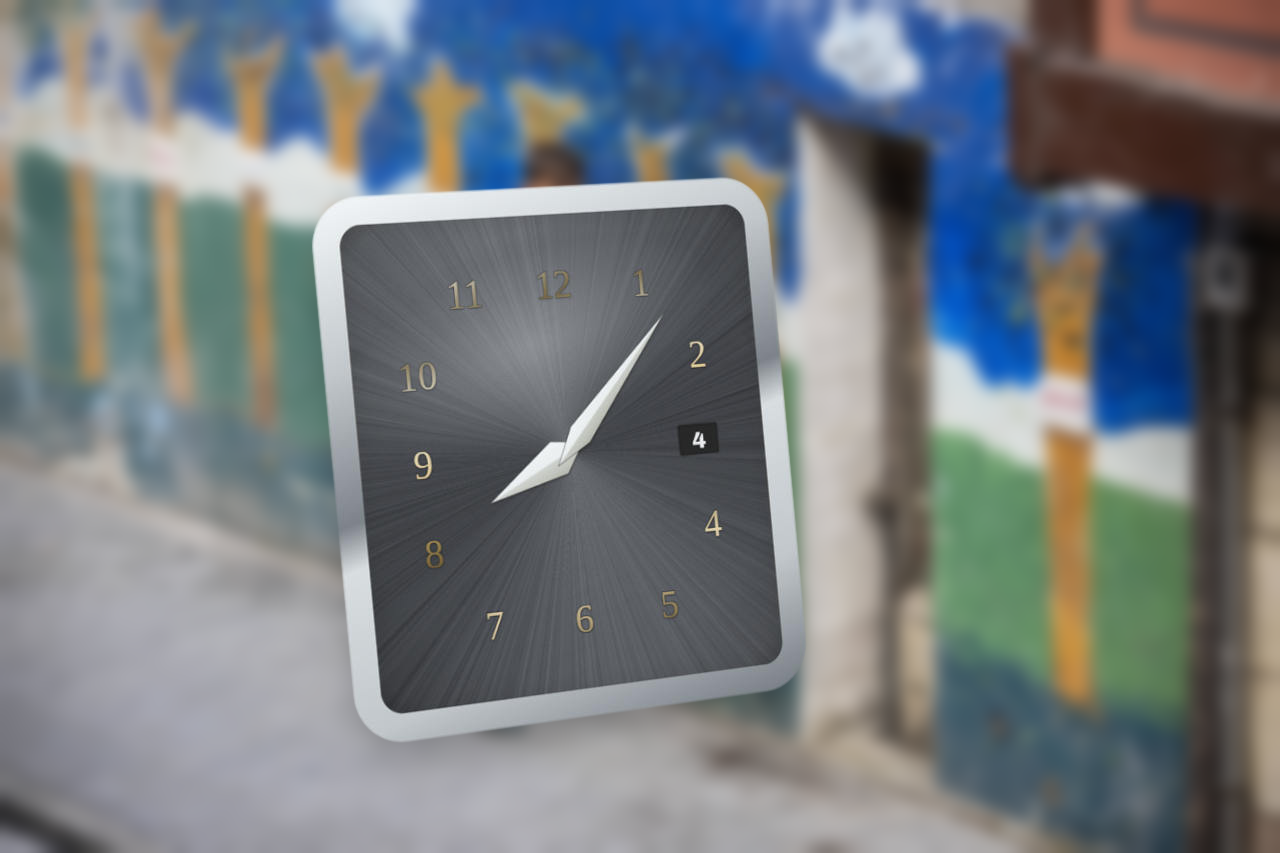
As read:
8.07
